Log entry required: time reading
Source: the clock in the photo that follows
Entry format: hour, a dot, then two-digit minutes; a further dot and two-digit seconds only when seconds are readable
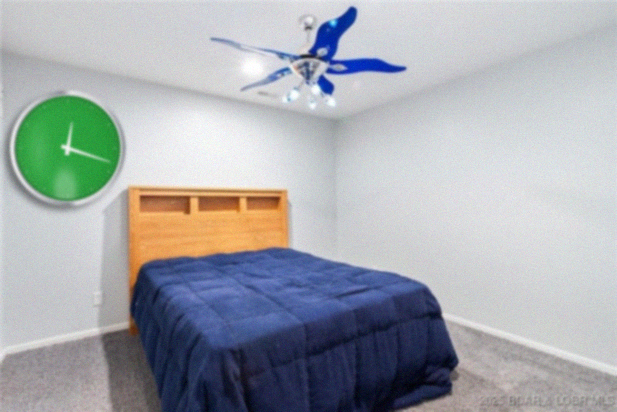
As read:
12.18
